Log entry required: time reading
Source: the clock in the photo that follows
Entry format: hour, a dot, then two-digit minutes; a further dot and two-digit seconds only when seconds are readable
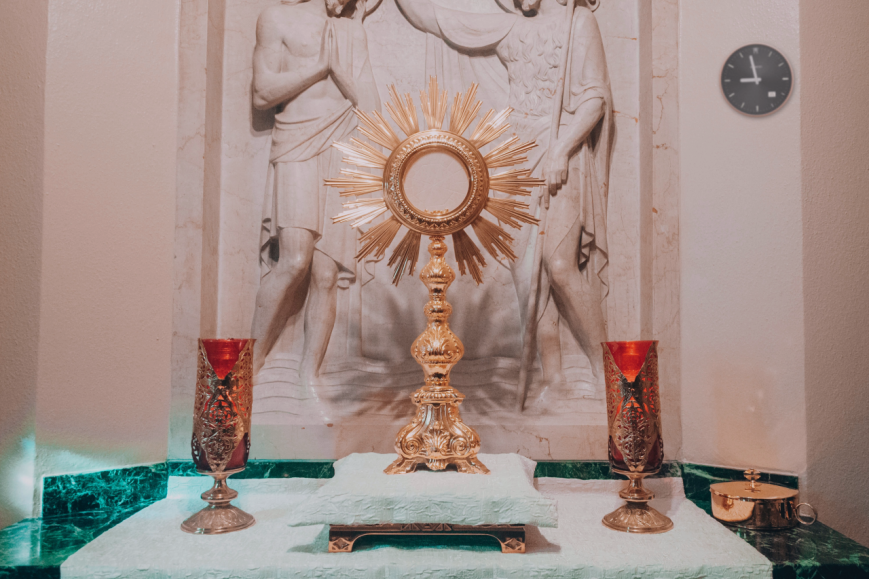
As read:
8.58
